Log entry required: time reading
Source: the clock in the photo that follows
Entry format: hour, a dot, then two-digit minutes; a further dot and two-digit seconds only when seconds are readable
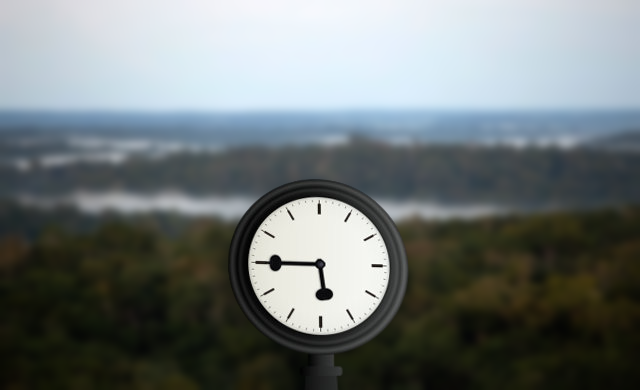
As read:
5.45
